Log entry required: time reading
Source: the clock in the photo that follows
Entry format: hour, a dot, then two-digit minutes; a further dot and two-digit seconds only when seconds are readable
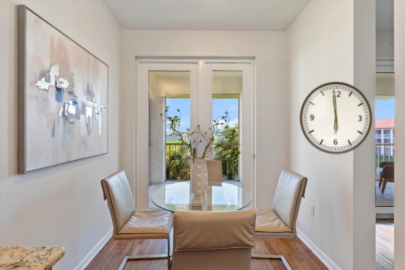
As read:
5.59
